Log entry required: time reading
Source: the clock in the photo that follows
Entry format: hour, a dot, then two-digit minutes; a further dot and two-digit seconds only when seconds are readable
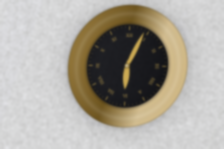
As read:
6.04
